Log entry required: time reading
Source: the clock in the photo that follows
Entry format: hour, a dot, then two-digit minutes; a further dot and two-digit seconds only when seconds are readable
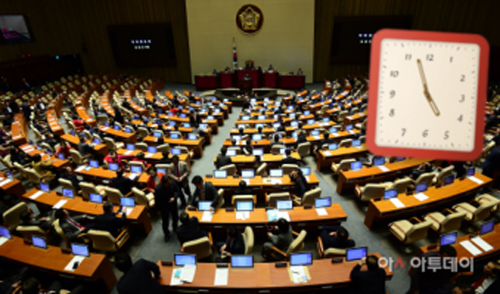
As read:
4.57
